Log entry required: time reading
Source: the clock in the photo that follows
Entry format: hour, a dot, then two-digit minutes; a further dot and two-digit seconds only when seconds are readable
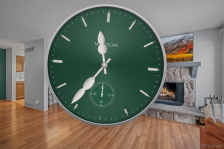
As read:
11.36
